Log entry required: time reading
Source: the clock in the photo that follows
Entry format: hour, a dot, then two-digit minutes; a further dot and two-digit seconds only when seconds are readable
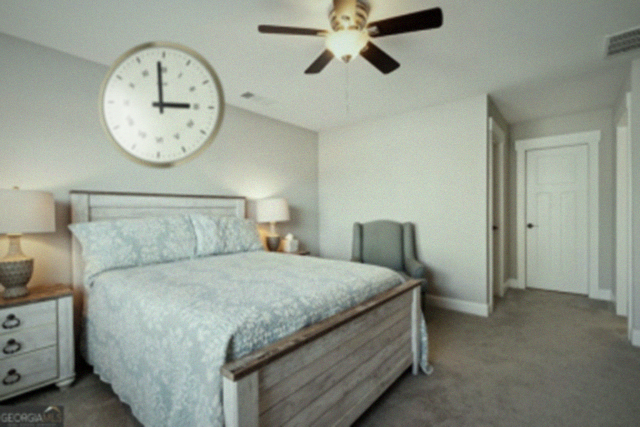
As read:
2.59
